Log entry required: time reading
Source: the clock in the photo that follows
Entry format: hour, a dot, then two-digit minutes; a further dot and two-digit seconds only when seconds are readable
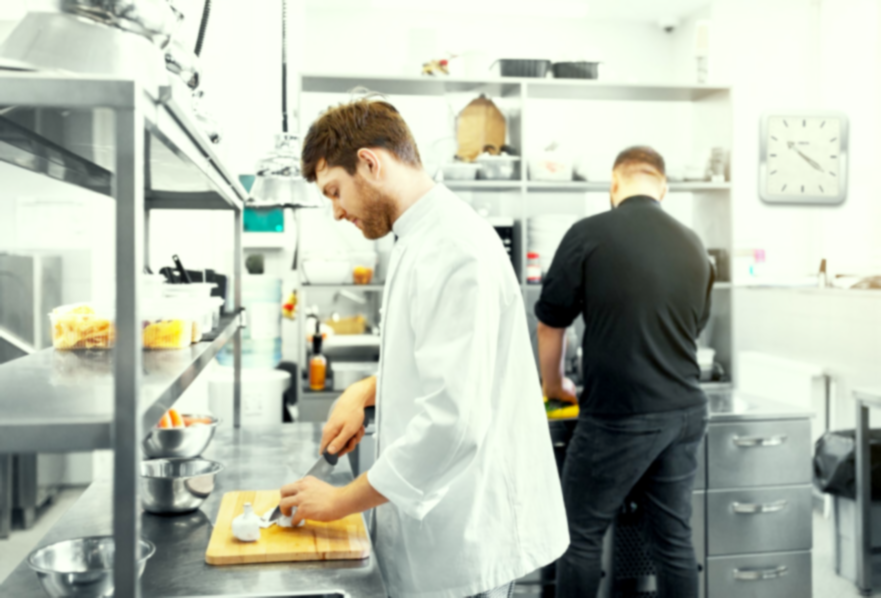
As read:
10.21
